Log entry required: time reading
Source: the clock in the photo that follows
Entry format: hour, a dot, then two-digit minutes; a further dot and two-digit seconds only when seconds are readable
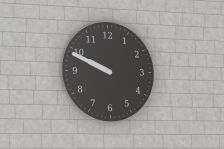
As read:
9.49
